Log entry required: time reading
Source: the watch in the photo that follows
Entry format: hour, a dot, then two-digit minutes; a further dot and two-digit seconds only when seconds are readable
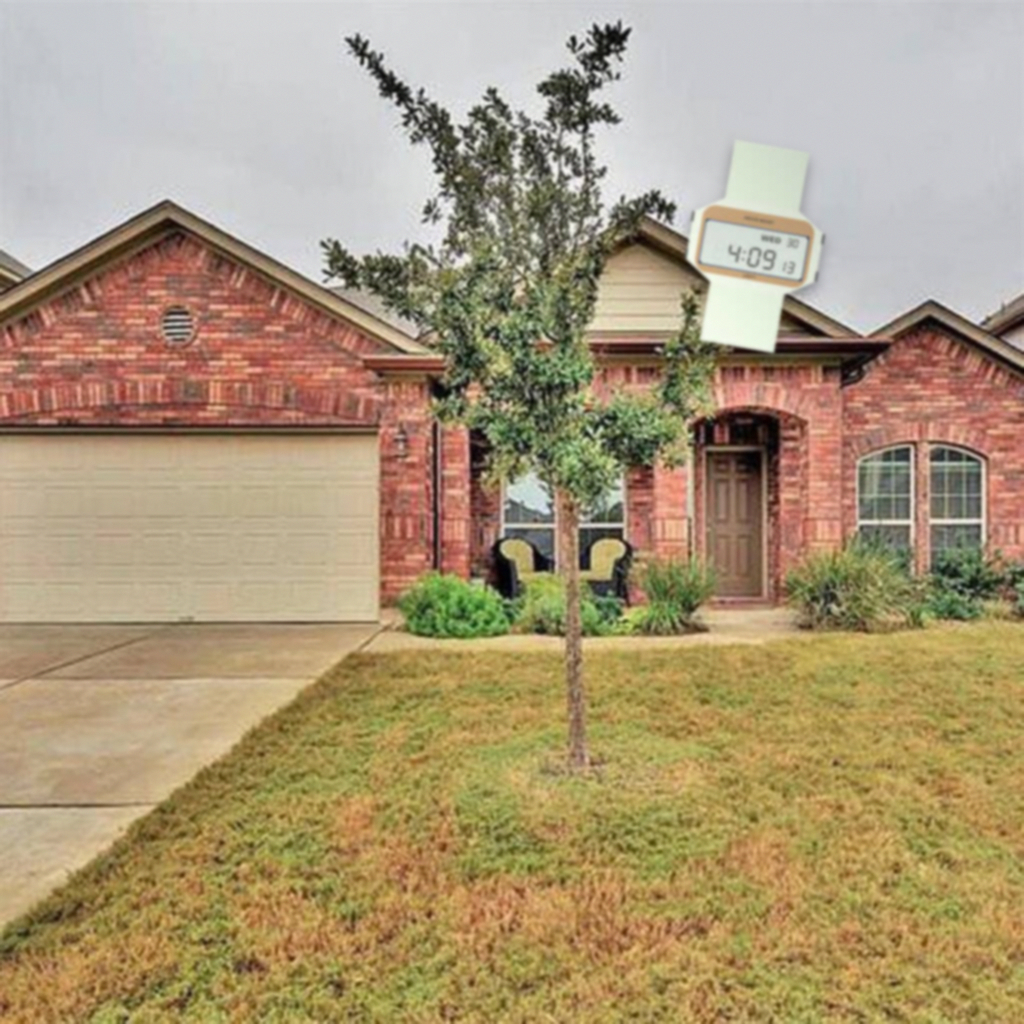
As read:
4.09
